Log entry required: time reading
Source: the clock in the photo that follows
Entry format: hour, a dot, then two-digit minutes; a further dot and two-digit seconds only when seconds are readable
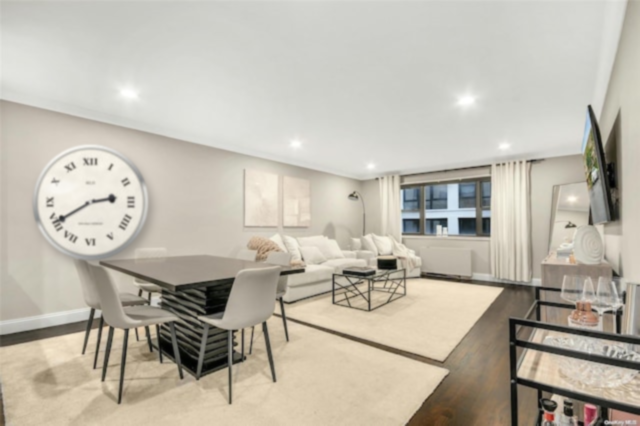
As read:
2.40
